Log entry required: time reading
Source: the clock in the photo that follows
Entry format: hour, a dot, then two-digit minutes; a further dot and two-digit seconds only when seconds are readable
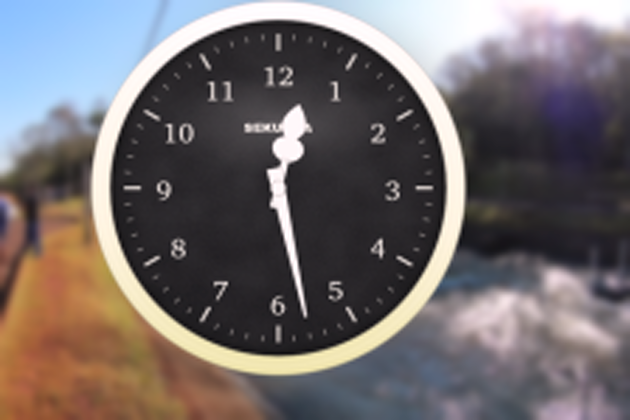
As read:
12.28
